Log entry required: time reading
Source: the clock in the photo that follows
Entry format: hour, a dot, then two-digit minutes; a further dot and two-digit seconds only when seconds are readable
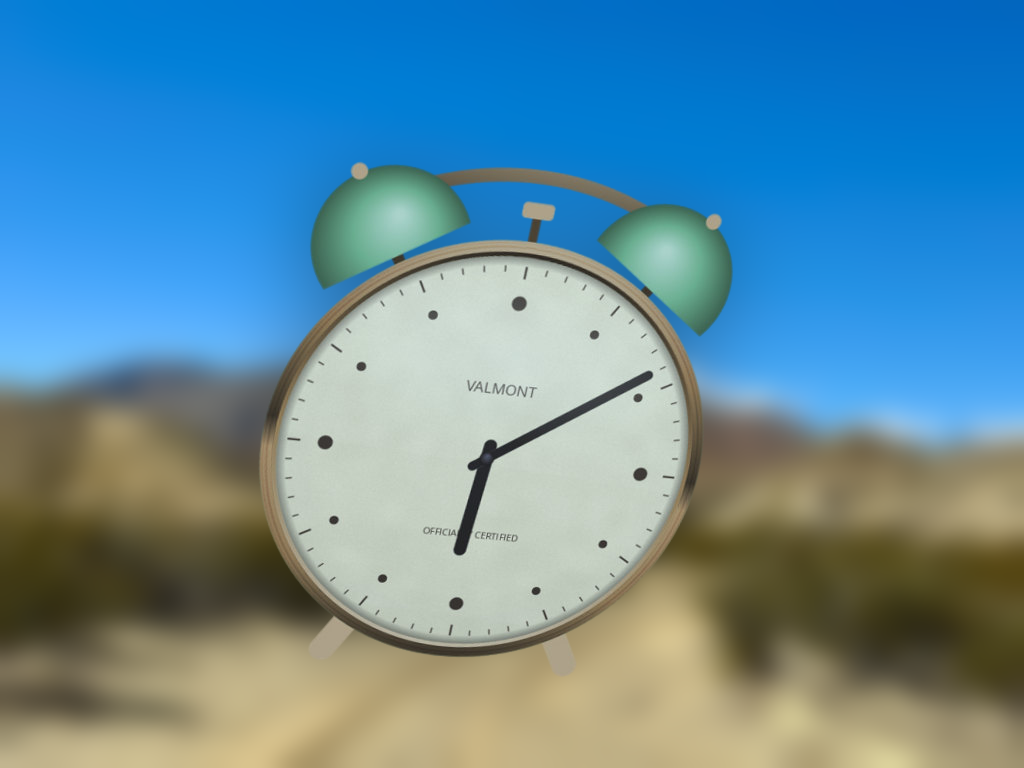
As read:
6.09
